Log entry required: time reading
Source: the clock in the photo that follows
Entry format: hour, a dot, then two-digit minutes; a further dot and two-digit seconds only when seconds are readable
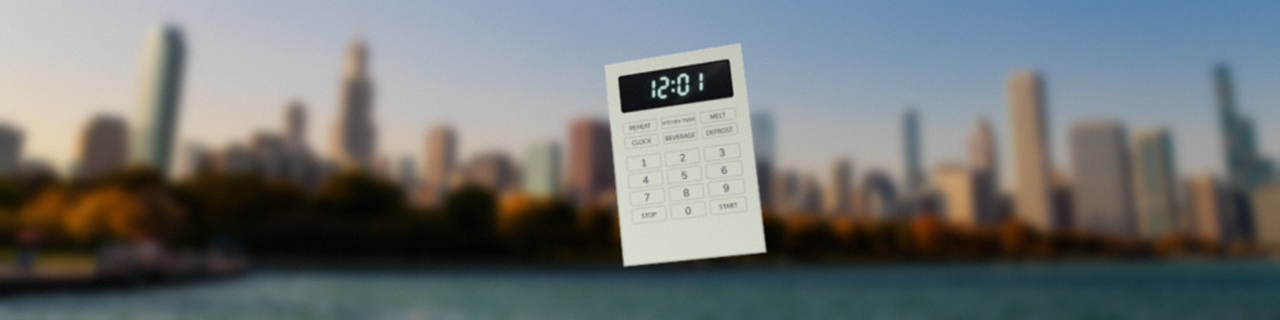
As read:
12.01
